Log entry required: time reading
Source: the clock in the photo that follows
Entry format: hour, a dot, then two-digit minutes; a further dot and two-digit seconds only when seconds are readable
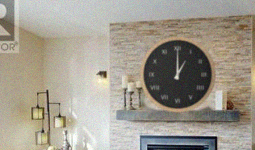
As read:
1.00
